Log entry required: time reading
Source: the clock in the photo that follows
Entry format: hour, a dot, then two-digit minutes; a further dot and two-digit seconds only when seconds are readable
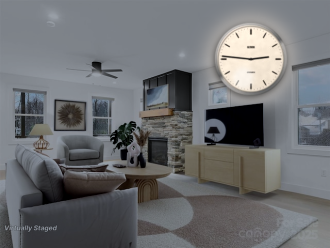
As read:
2.46
